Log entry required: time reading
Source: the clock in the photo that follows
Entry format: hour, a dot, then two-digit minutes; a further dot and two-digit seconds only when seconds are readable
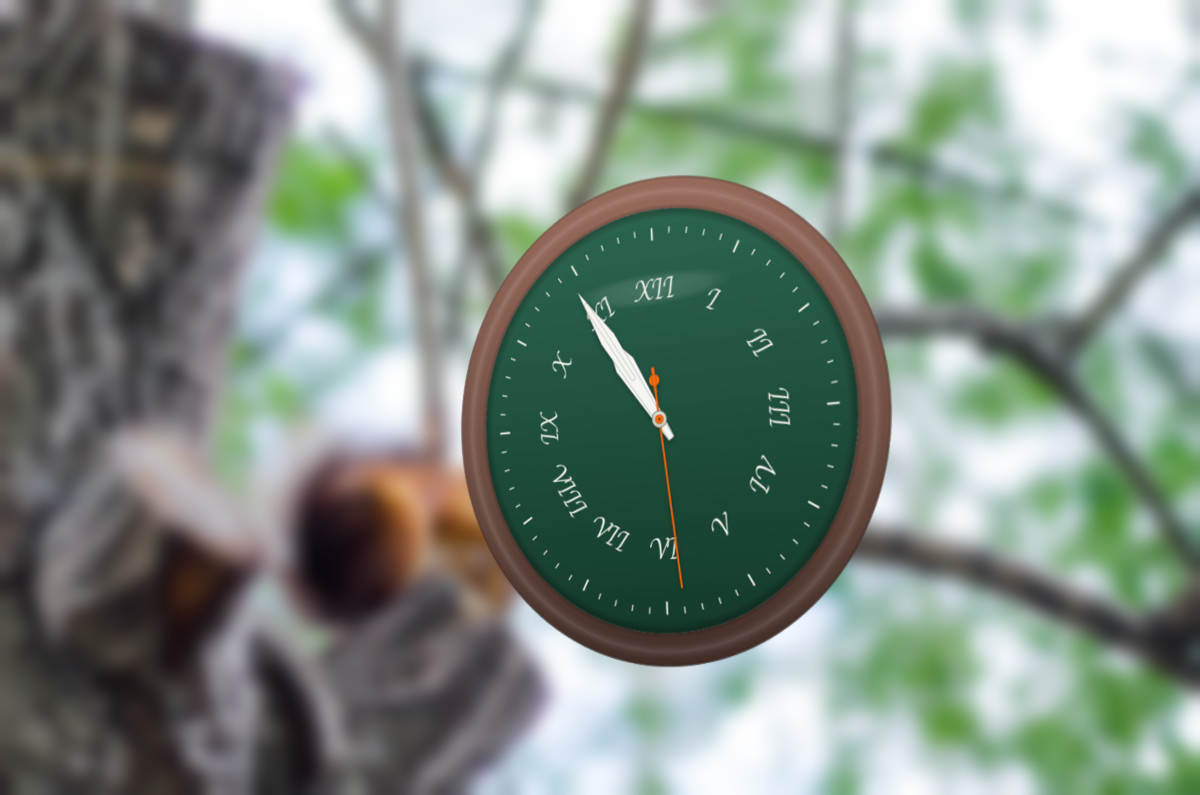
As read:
10.54.29
